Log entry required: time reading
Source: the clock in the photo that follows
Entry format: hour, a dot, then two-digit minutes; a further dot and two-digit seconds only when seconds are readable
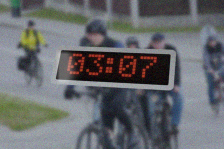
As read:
3.07
